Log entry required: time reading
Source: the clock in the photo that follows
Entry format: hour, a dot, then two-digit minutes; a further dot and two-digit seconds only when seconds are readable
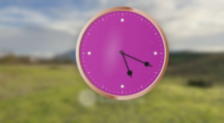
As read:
5.19
